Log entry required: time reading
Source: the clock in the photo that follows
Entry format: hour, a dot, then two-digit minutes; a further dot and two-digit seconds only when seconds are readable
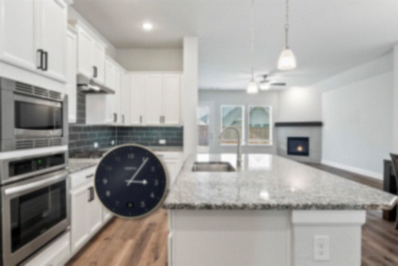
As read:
3.06
